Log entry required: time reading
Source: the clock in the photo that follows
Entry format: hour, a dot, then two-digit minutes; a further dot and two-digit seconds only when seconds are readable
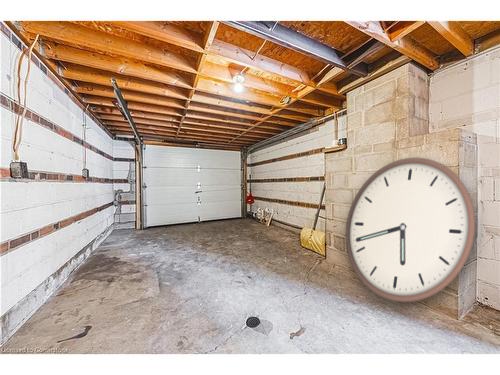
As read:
5.42
